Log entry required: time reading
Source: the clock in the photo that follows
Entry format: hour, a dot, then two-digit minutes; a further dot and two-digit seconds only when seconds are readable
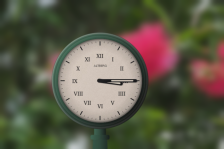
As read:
3.15
